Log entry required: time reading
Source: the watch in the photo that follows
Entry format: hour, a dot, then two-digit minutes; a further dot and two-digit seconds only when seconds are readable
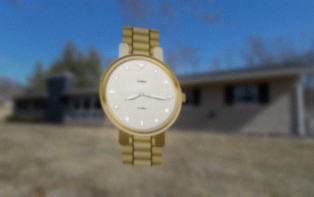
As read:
8.16
